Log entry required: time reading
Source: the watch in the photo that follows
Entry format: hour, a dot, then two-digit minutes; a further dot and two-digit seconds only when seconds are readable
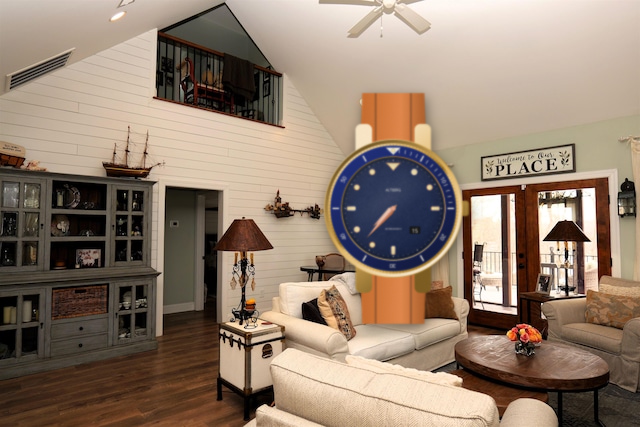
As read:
7.37
